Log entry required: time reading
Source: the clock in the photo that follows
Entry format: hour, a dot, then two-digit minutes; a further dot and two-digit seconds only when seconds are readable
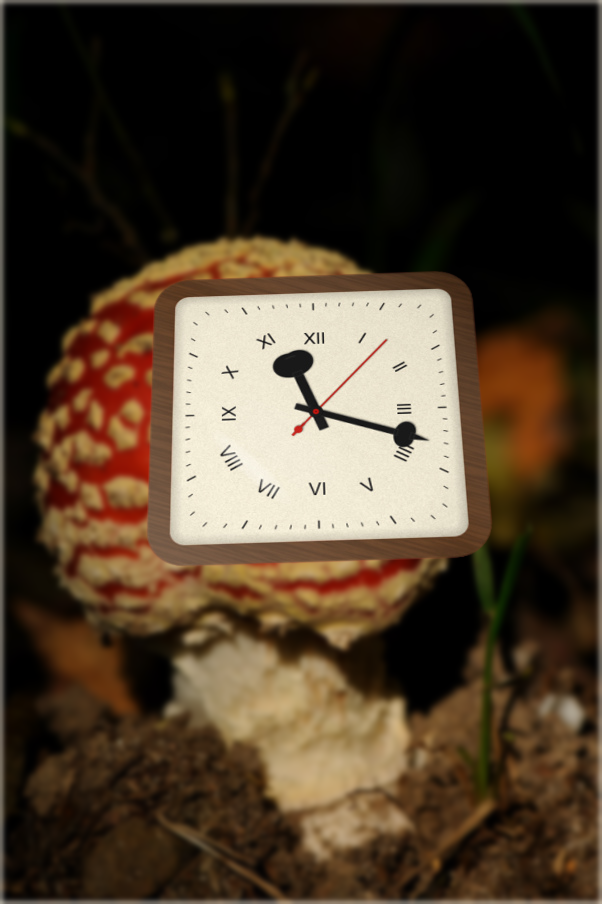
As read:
11.18.07
